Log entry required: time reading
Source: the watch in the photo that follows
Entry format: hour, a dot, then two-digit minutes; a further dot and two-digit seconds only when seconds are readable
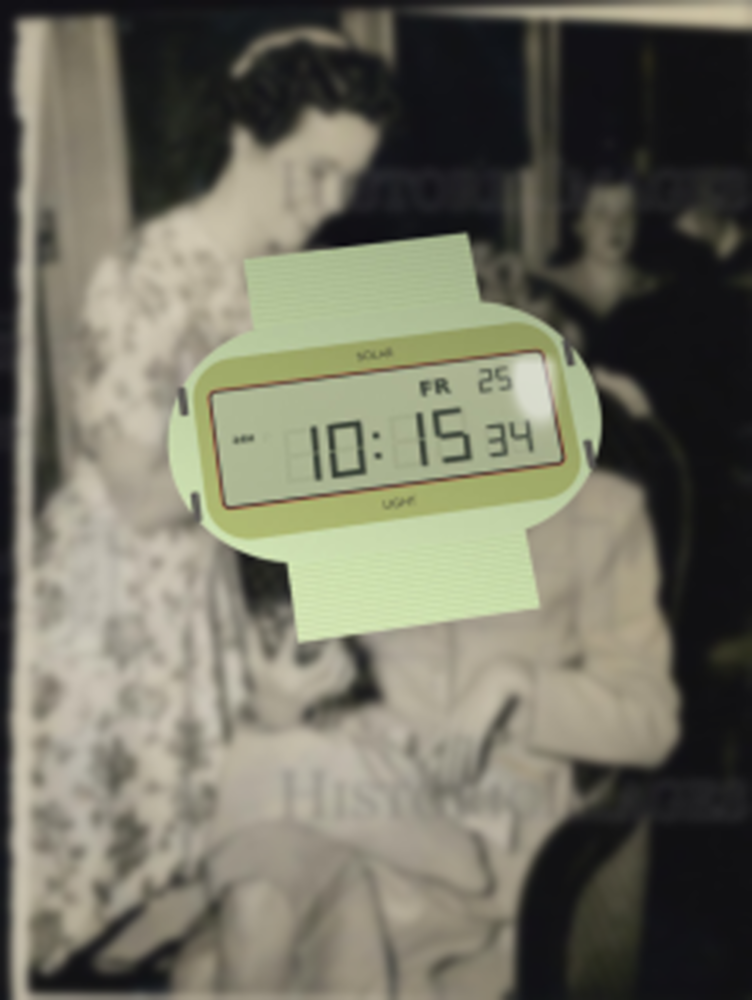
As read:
10.15.34
